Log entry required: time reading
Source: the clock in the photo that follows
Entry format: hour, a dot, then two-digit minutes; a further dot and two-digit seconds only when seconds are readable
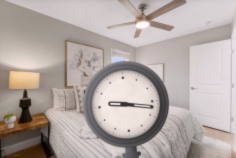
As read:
9.17
